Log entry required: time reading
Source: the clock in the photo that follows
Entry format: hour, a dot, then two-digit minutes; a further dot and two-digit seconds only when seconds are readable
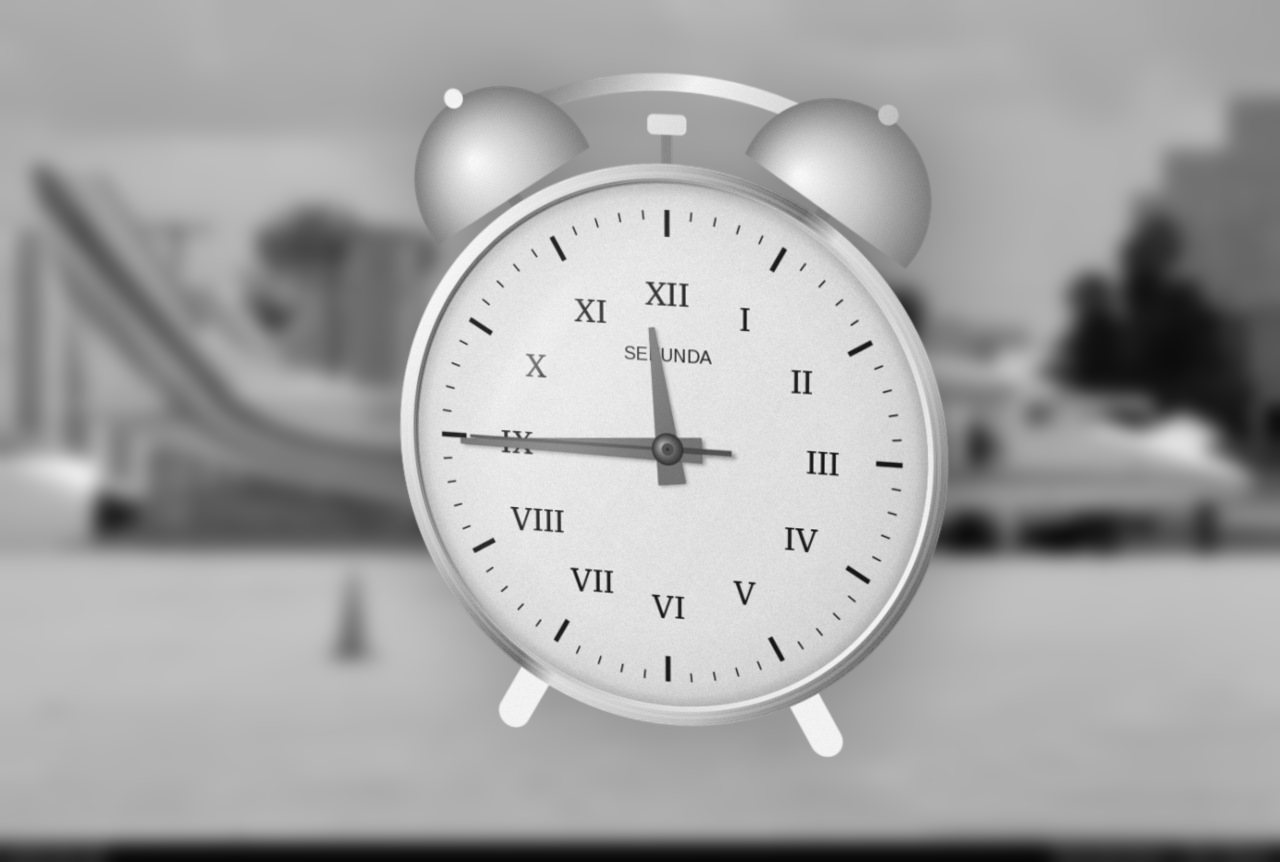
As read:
11.44.45
